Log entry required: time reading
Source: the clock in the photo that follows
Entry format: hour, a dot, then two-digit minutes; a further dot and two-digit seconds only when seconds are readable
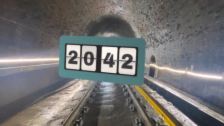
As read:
20.42
